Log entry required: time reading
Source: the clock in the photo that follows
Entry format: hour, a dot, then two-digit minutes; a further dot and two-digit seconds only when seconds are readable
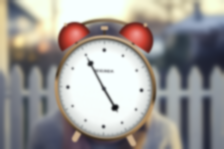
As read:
4.55
